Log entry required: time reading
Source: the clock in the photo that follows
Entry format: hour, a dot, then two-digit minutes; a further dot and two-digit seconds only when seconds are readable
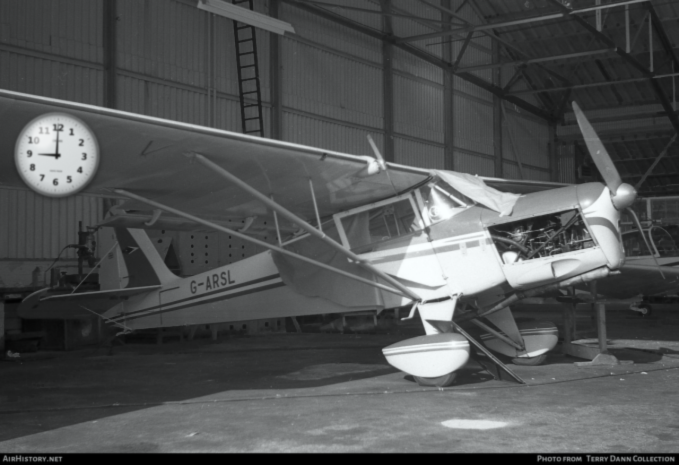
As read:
9.00
